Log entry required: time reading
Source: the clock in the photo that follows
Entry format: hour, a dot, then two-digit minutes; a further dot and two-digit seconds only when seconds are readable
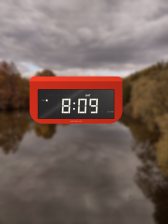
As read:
8.09
